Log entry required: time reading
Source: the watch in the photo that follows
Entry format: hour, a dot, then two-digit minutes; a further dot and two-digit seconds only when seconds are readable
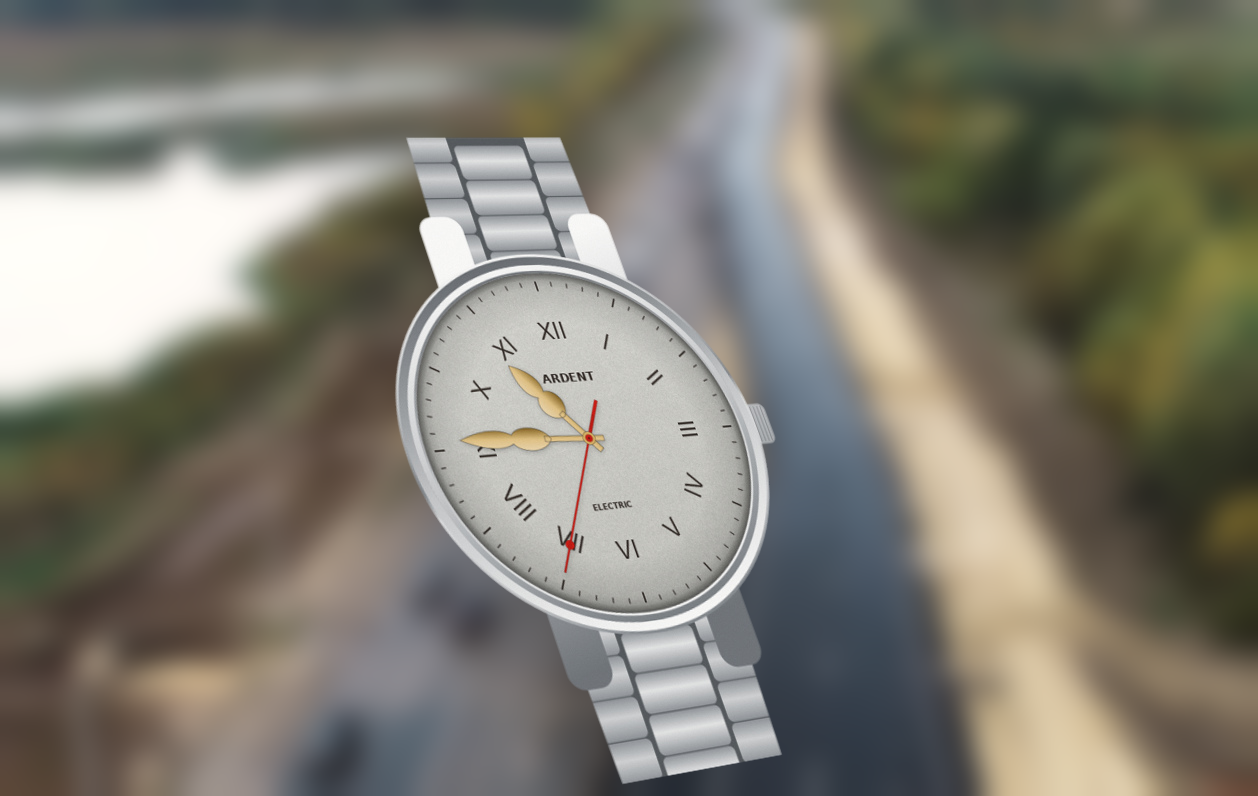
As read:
10.45.35
